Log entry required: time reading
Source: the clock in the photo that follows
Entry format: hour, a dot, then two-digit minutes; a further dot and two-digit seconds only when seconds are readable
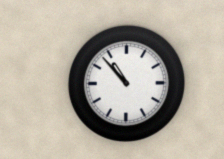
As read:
10.53
